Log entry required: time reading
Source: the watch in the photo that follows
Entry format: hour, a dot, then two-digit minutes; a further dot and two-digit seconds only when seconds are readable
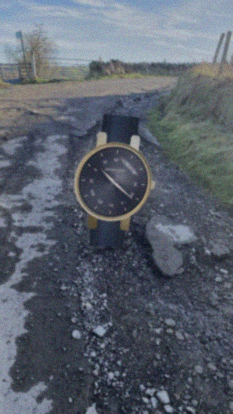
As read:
10.21
